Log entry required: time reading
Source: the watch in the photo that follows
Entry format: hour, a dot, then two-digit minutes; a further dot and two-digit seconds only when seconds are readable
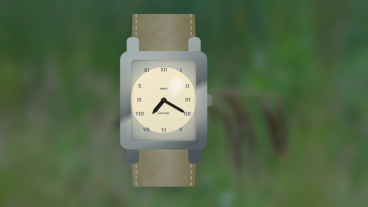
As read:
7.20
